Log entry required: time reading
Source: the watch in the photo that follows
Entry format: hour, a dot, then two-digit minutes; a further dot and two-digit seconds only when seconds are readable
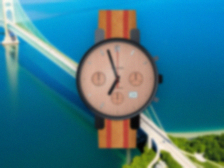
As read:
6.57
